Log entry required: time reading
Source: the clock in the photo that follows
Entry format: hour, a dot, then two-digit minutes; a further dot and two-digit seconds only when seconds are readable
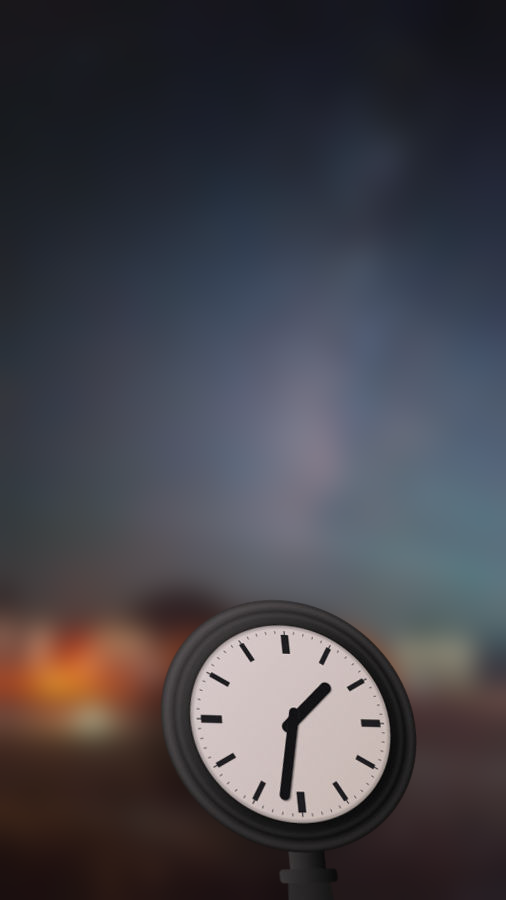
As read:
1.32
